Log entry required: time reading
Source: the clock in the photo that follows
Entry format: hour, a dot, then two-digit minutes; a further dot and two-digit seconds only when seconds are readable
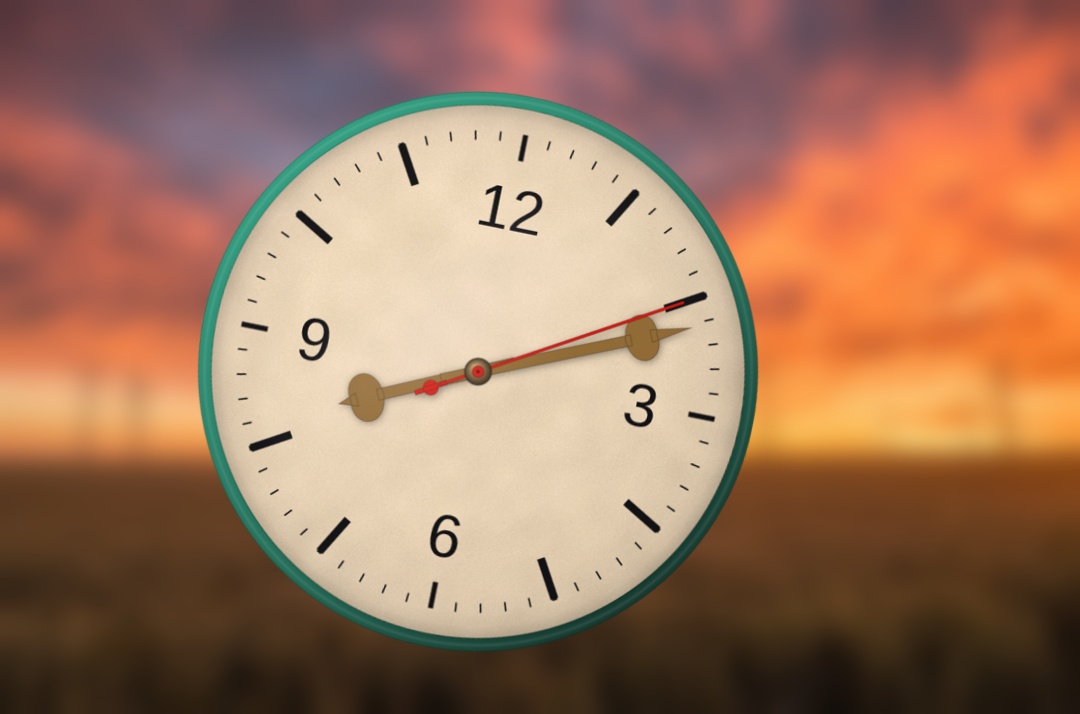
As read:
8.11.10
